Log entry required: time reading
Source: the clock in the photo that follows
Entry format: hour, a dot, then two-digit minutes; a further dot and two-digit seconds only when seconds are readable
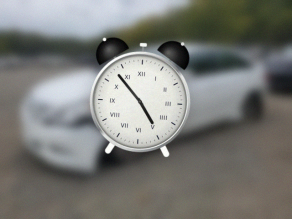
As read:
4.53
